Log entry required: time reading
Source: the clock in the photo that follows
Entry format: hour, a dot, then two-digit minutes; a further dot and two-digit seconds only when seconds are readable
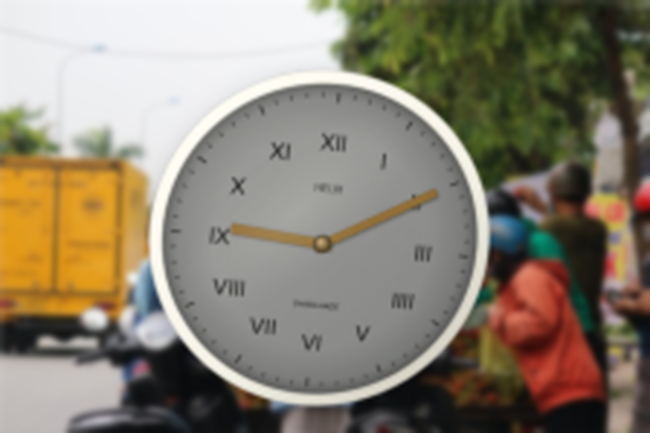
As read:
9.10
